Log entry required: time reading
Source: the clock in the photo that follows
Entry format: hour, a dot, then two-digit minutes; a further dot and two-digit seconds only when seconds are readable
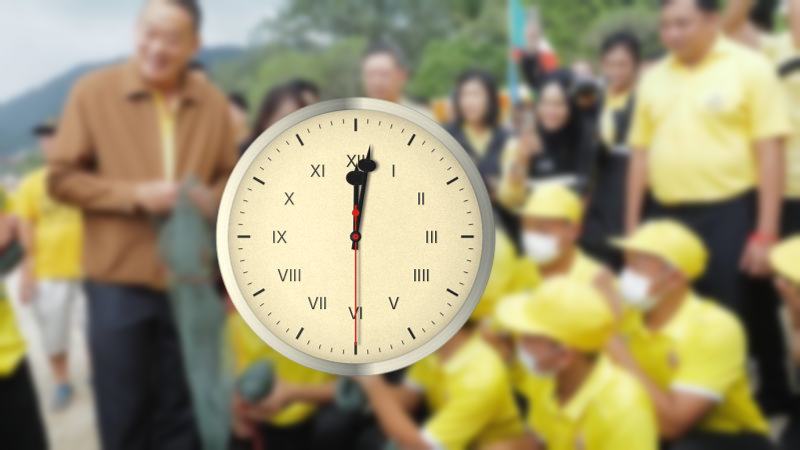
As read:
12.01.30
